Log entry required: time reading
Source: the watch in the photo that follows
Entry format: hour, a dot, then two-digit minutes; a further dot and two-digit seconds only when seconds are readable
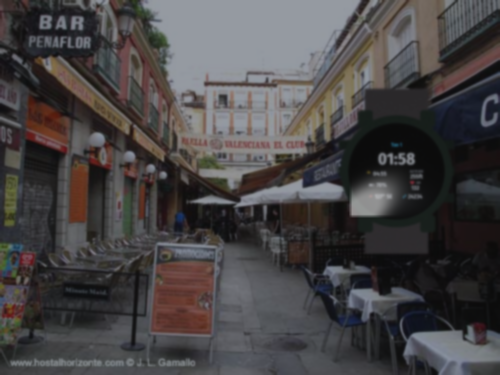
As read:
1.58
